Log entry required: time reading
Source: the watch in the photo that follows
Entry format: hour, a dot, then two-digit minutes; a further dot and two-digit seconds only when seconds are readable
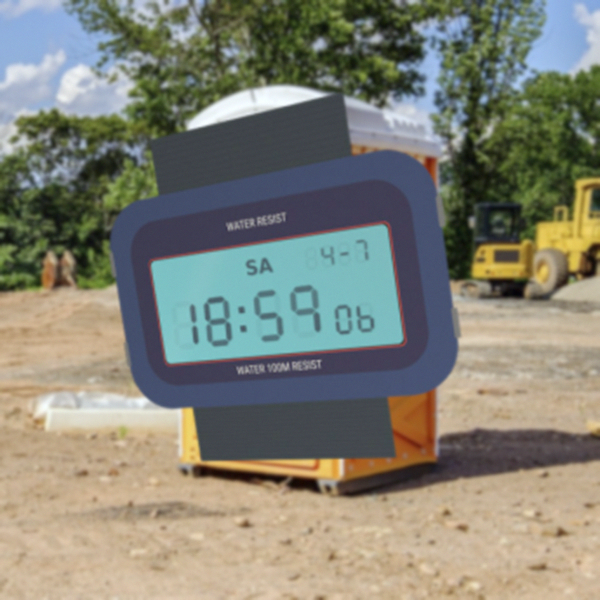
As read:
18.59.06
